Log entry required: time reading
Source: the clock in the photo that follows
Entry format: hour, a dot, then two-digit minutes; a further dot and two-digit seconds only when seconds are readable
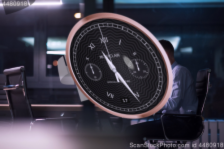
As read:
11.26
